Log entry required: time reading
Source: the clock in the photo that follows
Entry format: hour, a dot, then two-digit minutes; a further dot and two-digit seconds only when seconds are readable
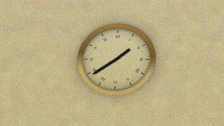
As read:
1.39
